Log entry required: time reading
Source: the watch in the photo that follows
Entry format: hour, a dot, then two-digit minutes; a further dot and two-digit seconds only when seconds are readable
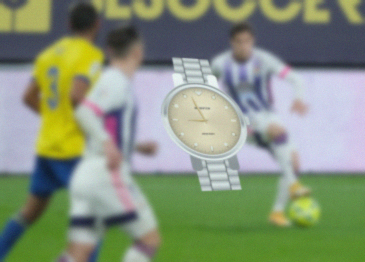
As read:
8.57
